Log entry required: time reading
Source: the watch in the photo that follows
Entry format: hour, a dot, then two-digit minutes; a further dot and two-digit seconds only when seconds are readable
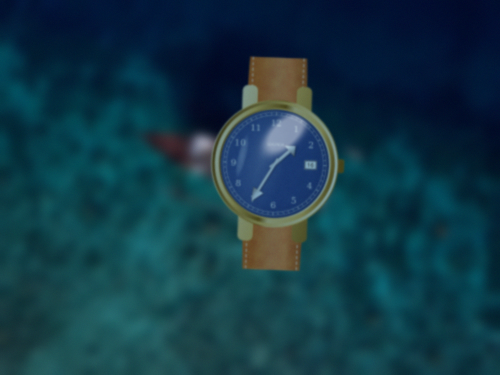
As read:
1.35
